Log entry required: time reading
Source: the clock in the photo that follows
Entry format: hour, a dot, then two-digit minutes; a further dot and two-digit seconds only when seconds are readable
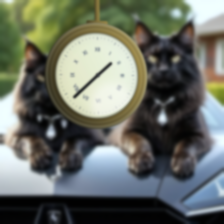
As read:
1.38
